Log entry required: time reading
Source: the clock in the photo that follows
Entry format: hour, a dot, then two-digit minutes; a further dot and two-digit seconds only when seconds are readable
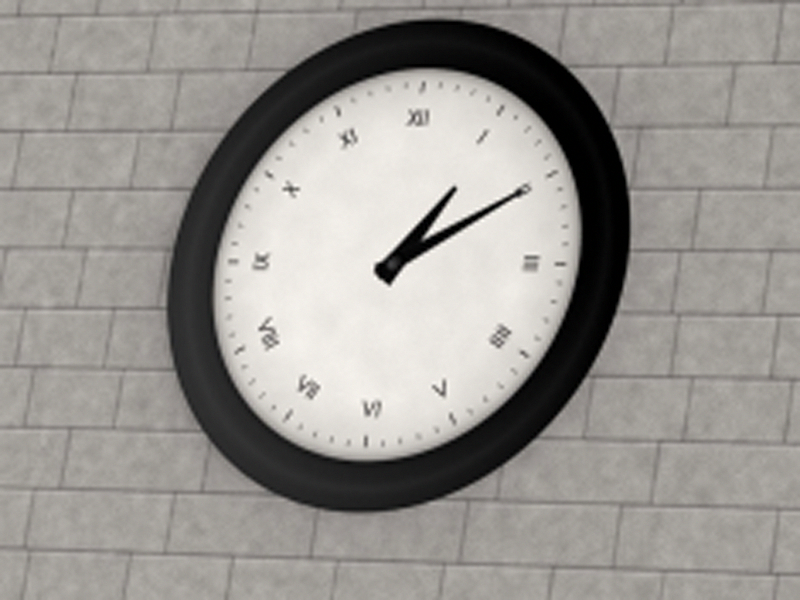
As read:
1.10
